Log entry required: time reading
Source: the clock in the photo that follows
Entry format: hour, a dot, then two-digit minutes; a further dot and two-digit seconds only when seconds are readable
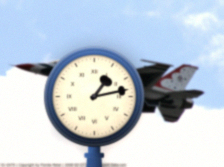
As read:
1.13
